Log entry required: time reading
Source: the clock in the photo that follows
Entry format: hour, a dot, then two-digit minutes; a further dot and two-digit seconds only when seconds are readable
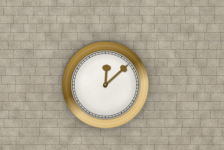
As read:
12.08
